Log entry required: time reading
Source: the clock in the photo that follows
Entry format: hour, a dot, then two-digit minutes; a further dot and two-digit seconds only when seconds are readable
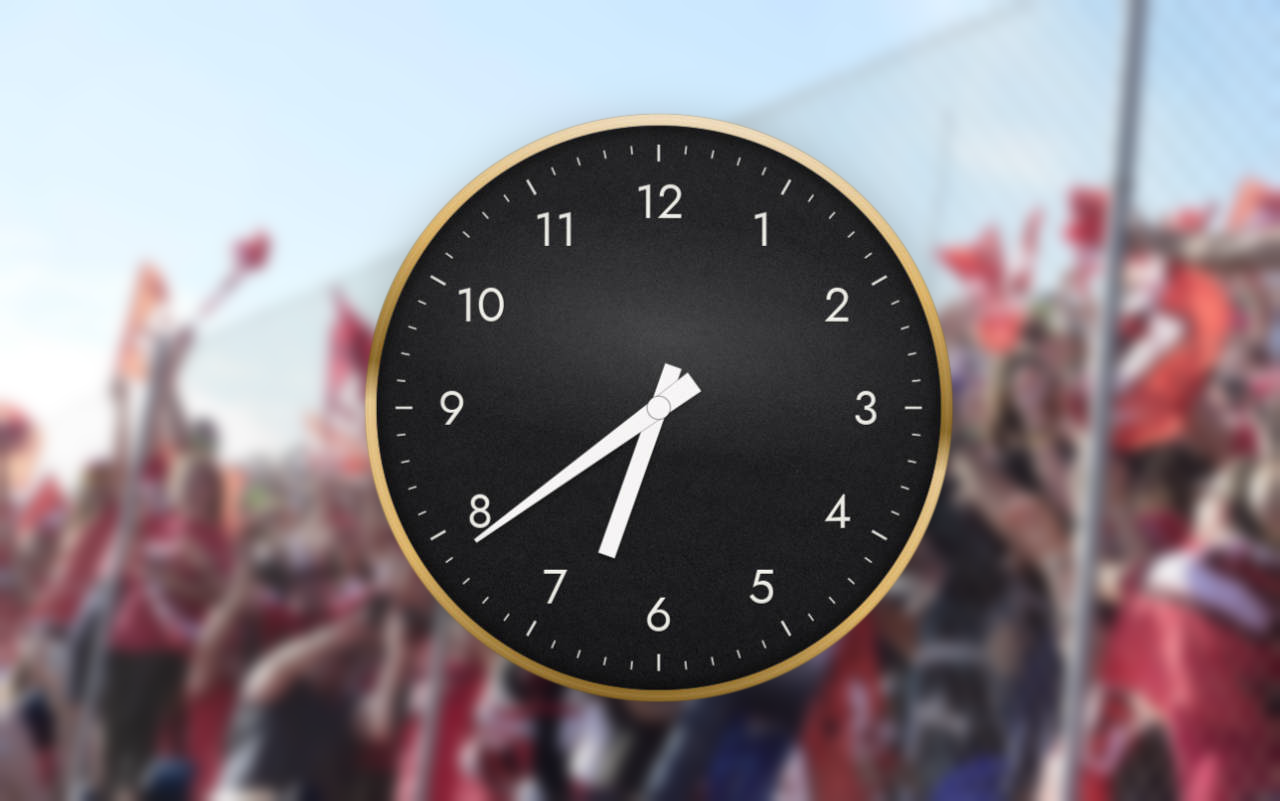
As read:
6.39
